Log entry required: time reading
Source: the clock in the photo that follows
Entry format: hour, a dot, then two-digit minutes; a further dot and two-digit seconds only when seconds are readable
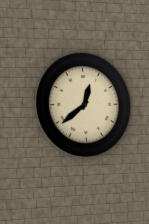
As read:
12.39
